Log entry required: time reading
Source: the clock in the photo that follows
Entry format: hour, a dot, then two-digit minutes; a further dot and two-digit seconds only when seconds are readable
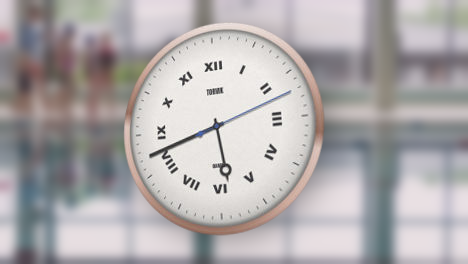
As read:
5.42.12
